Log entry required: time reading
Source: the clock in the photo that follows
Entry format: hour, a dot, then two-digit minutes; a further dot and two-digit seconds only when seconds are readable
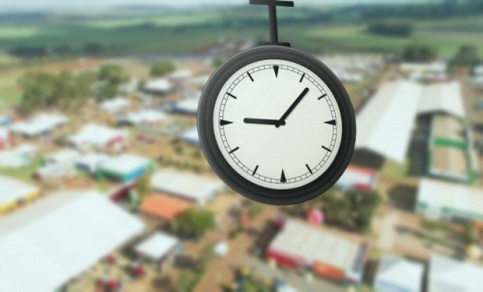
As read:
9.07
